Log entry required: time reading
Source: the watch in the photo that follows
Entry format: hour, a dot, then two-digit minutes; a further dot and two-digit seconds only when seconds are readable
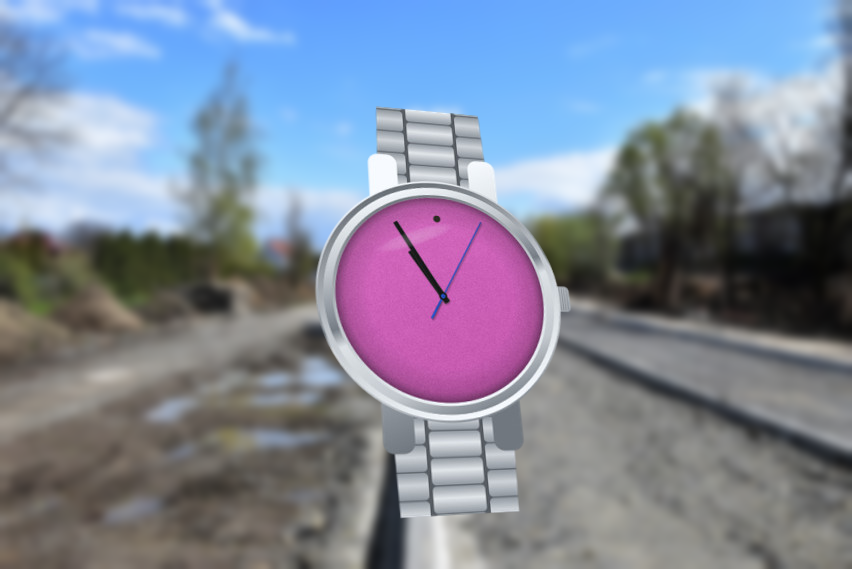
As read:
10.55.05
